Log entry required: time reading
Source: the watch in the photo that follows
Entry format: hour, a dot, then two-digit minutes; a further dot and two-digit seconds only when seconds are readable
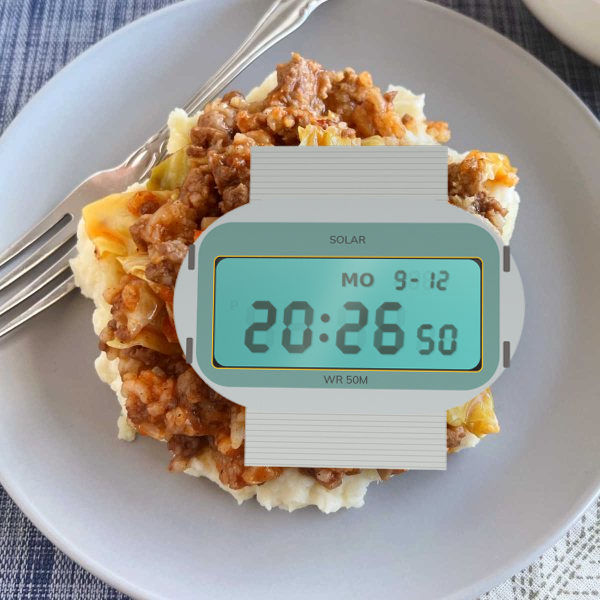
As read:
20.26.50
